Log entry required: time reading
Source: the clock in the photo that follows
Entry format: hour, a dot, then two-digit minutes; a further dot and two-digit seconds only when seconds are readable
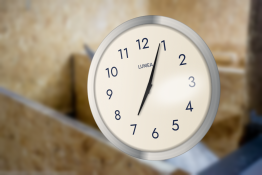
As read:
7.04
